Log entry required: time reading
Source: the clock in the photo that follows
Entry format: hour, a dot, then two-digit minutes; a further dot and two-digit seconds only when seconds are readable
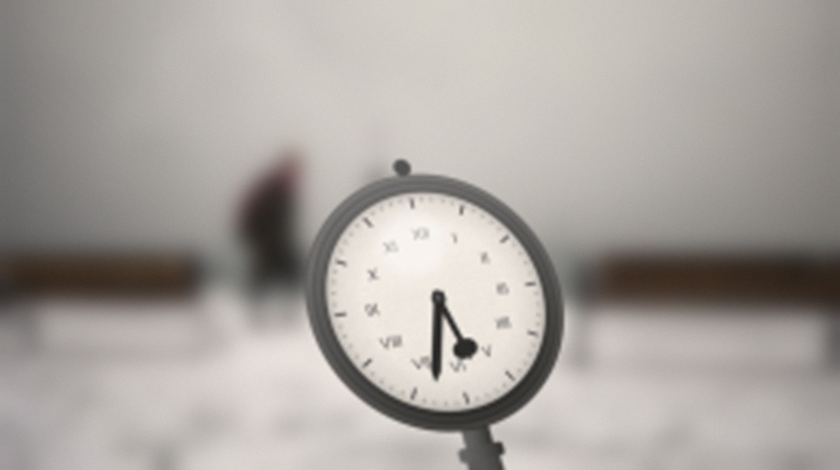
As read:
5.33
